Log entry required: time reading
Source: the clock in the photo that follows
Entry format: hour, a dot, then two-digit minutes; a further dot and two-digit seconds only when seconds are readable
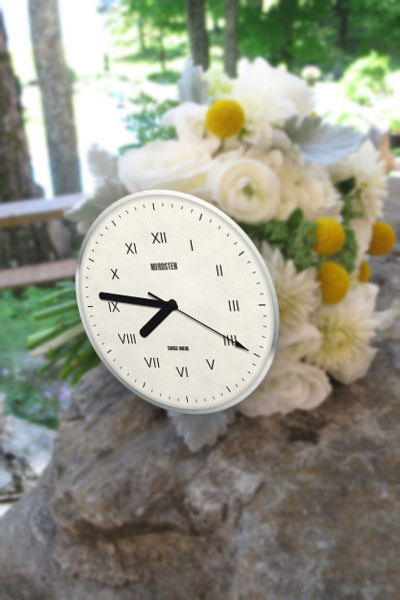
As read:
7.46.20
